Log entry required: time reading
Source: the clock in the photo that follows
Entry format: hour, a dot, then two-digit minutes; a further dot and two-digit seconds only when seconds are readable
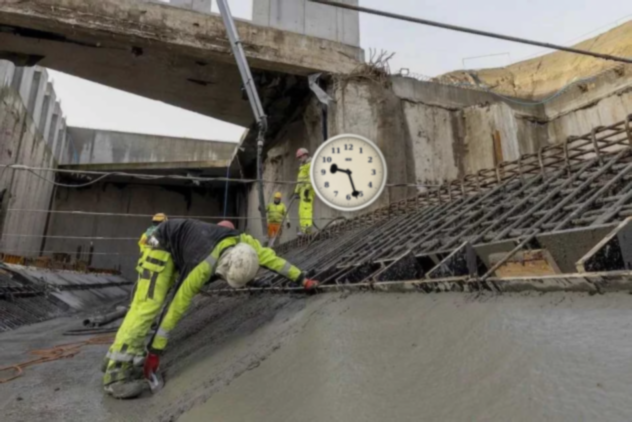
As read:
9.27
